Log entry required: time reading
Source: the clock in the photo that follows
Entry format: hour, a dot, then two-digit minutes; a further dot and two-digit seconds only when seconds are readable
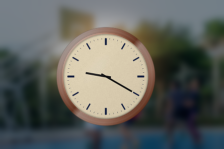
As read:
9.20
